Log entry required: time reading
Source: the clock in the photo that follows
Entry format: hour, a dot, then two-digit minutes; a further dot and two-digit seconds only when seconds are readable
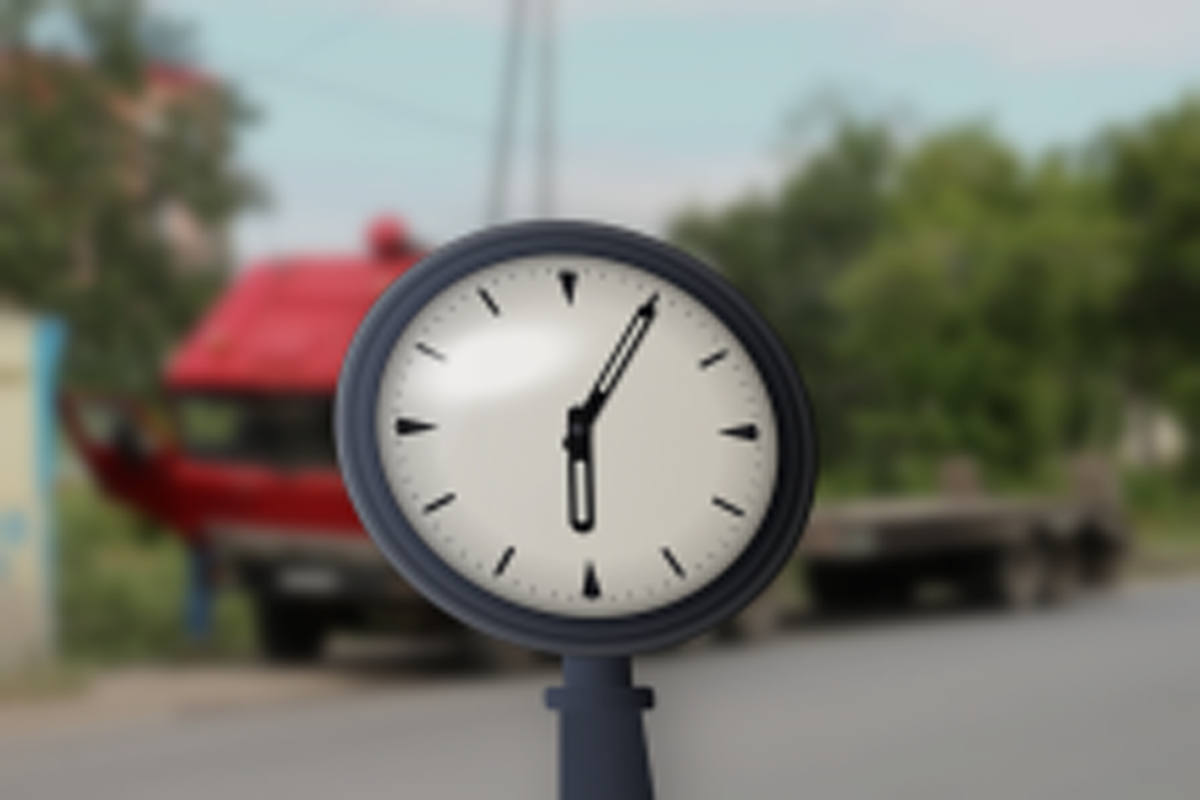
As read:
6.05
